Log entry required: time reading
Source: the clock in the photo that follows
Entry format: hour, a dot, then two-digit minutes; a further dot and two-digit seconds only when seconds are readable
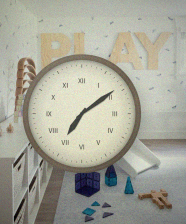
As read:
7.09
